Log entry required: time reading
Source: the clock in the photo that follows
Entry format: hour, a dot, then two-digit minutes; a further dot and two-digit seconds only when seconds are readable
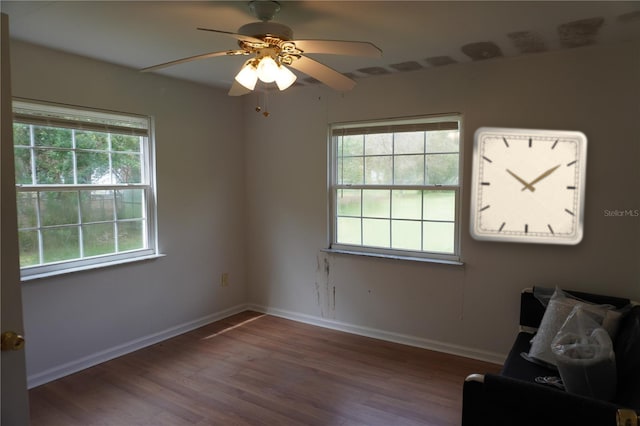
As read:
10.09
